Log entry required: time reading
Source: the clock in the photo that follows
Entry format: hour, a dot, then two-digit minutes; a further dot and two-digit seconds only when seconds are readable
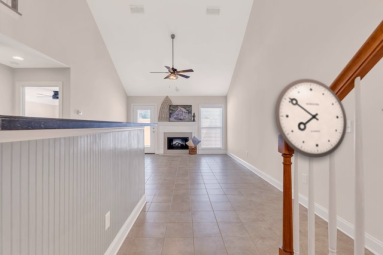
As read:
7.51
